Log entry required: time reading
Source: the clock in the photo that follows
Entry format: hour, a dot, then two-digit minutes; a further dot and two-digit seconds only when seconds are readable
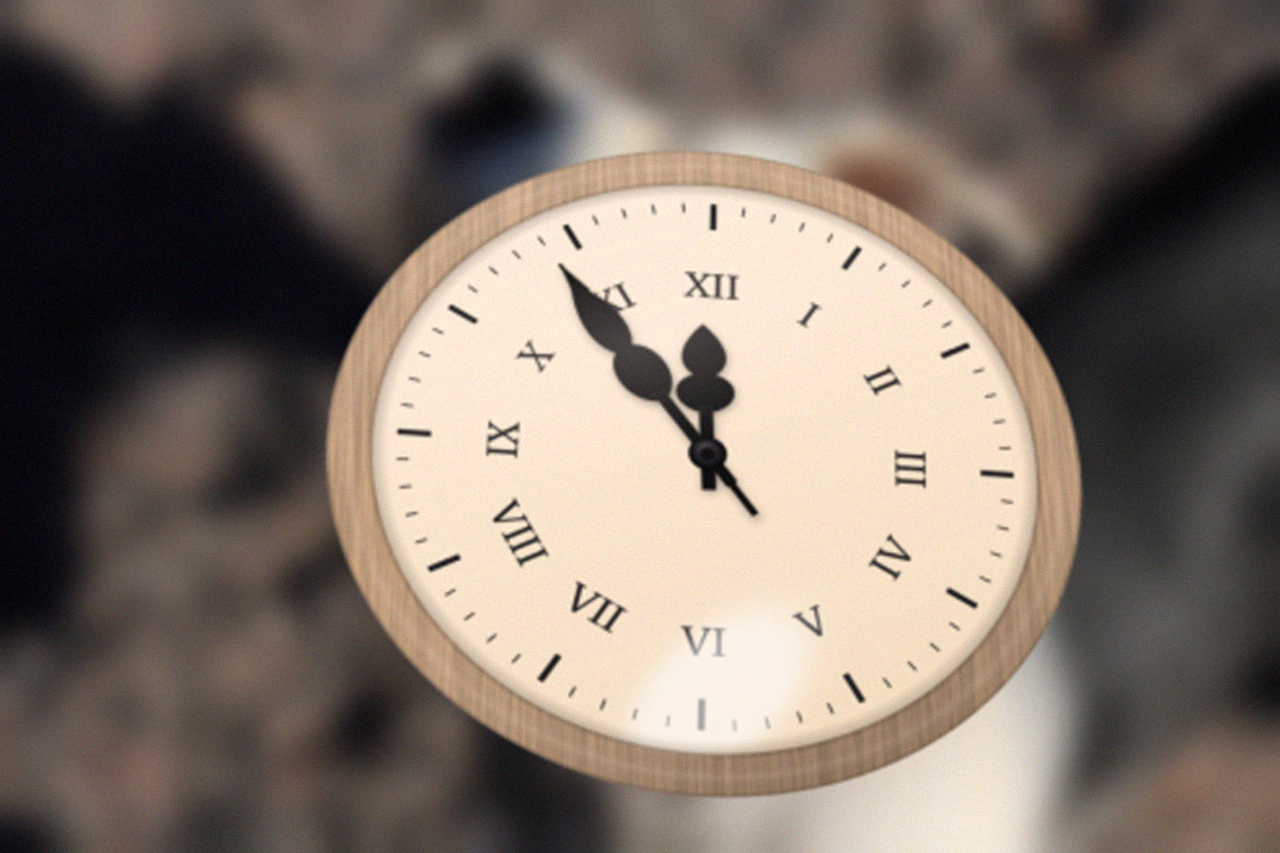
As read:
11.53.54
